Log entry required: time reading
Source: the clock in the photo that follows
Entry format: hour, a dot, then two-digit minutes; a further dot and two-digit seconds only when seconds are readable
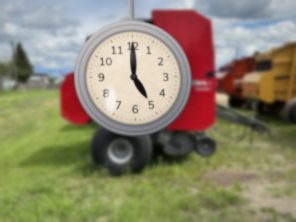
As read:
5.00
